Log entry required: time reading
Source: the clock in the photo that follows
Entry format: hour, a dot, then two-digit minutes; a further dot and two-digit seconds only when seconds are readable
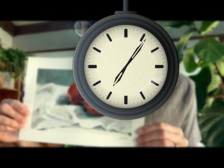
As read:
7.06
